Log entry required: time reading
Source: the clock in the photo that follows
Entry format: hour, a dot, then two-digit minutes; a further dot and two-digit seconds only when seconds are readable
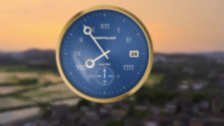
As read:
7.54
